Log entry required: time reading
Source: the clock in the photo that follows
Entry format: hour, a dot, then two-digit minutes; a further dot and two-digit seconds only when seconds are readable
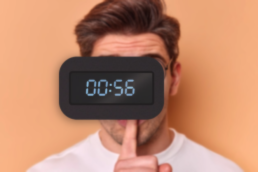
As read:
0.56
